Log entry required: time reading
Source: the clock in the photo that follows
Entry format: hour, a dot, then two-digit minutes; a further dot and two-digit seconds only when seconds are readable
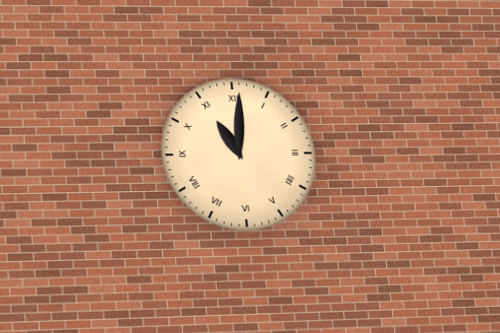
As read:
11.01
